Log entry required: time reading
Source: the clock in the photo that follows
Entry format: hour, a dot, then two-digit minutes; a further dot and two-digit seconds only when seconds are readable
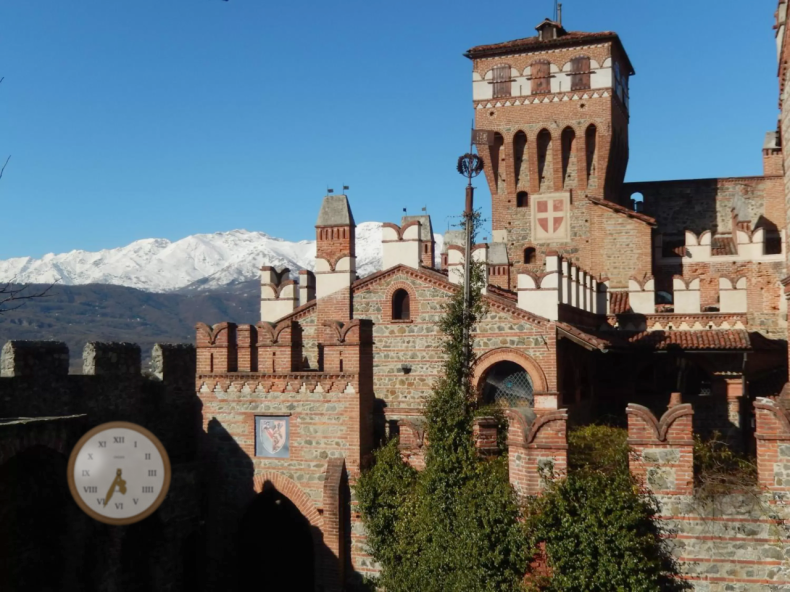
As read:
5.34
